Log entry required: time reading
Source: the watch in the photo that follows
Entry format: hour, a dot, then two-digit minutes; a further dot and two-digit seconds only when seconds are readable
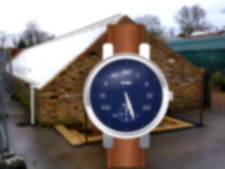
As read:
5.27
